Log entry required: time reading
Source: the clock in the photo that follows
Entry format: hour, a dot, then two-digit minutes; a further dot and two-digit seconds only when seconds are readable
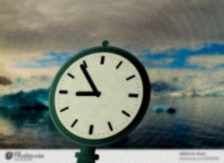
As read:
8.54
